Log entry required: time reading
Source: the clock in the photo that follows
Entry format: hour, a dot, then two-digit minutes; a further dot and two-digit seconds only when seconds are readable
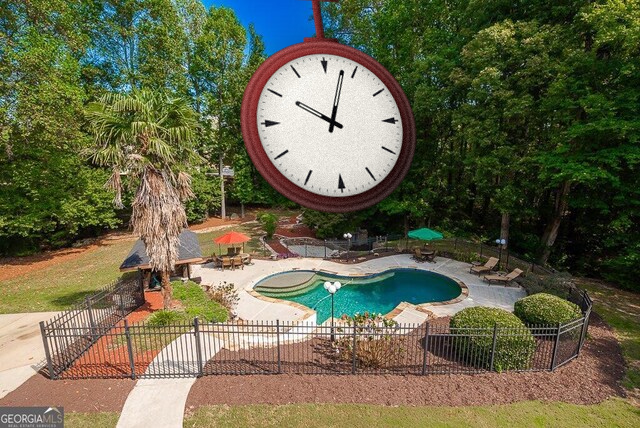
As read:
10.03
